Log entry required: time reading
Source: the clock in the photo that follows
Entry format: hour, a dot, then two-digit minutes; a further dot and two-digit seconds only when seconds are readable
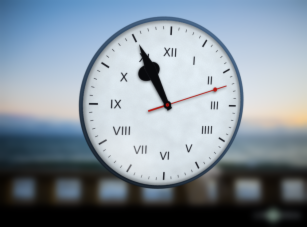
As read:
10.55.12
